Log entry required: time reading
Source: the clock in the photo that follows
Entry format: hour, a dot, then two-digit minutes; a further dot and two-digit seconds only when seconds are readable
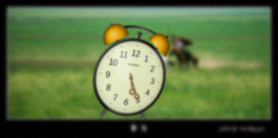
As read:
5.25
